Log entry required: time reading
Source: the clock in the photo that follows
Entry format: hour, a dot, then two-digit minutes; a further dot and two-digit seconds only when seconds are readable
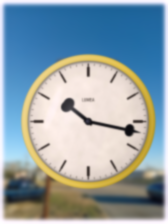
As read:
10.17
